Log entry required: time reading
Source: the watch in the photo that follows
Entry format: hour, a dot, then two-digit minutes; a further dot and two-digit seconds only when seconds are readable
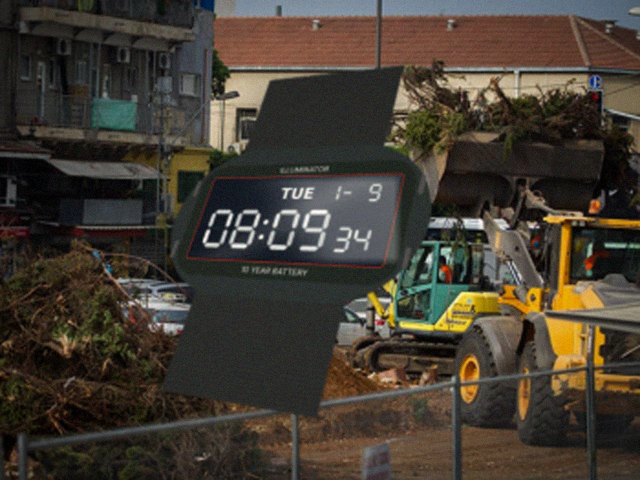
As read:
8.09.34
